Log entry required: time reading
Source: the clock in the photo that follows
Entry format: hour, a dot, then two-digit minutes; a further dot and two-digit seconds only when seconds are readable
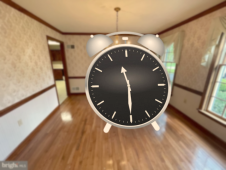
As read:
11.30
